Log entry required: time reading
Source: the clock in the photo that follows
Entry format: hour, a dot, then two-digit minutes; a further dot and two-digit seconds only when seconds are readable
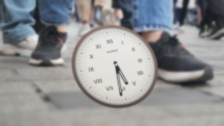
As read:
5.31
